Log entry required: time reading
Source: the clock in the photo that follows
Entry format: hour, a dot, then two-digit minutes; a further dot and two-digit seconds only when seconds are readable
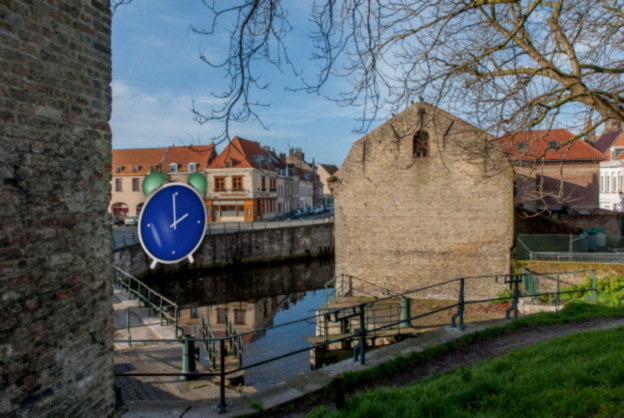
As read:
1.59
